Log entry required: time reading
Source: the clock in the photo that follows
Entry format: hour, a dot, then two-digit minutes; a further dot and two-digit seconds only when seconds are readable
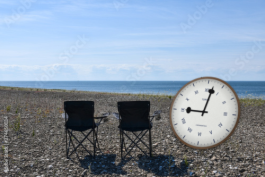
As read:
9.02
